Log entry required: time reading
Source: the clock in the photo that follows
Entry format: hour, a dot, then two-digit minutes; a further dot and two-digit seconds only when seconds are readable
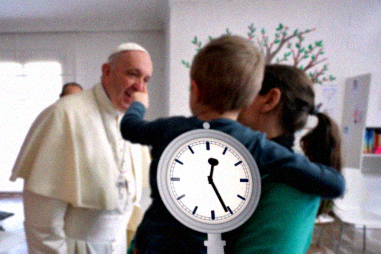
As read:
12.26
